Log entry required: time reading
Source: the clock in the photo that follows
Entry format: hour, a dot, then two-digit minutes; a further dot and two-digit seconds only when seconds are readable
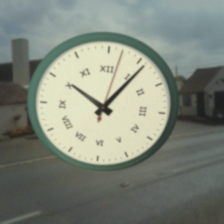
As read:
10.06.02
